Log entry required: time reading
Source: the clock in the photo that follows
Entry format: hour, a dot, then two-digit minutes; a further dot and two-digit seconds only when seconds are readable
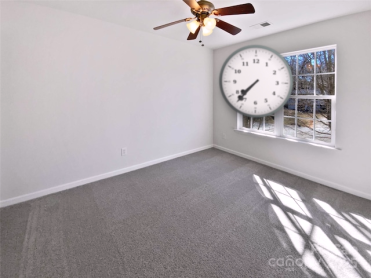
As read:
7.37
